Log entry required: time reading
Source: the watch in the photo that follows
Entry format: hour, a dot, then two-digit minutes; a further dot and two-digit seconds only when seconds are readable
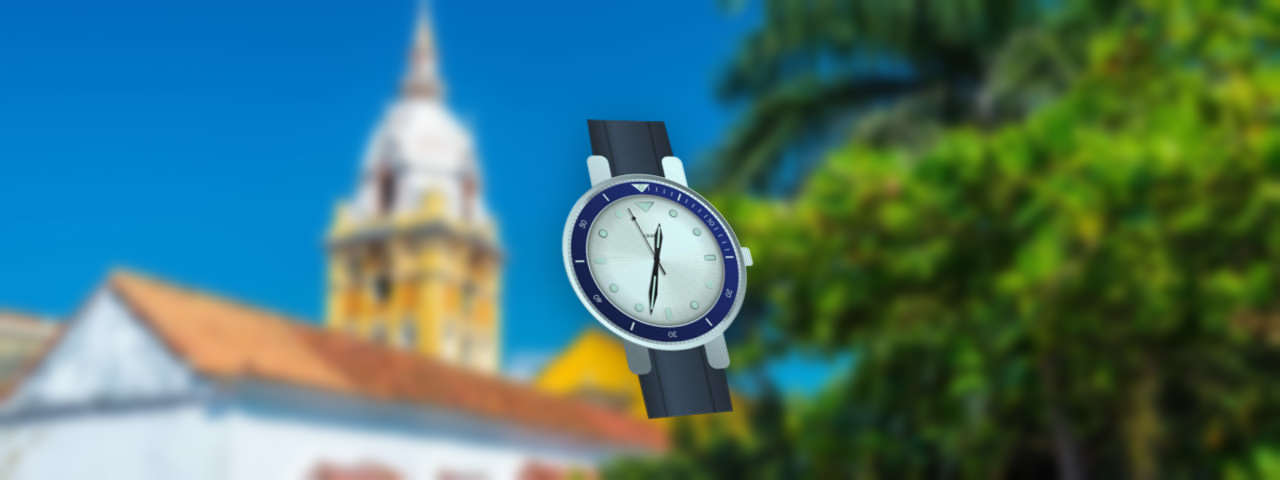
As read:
12.32.57
